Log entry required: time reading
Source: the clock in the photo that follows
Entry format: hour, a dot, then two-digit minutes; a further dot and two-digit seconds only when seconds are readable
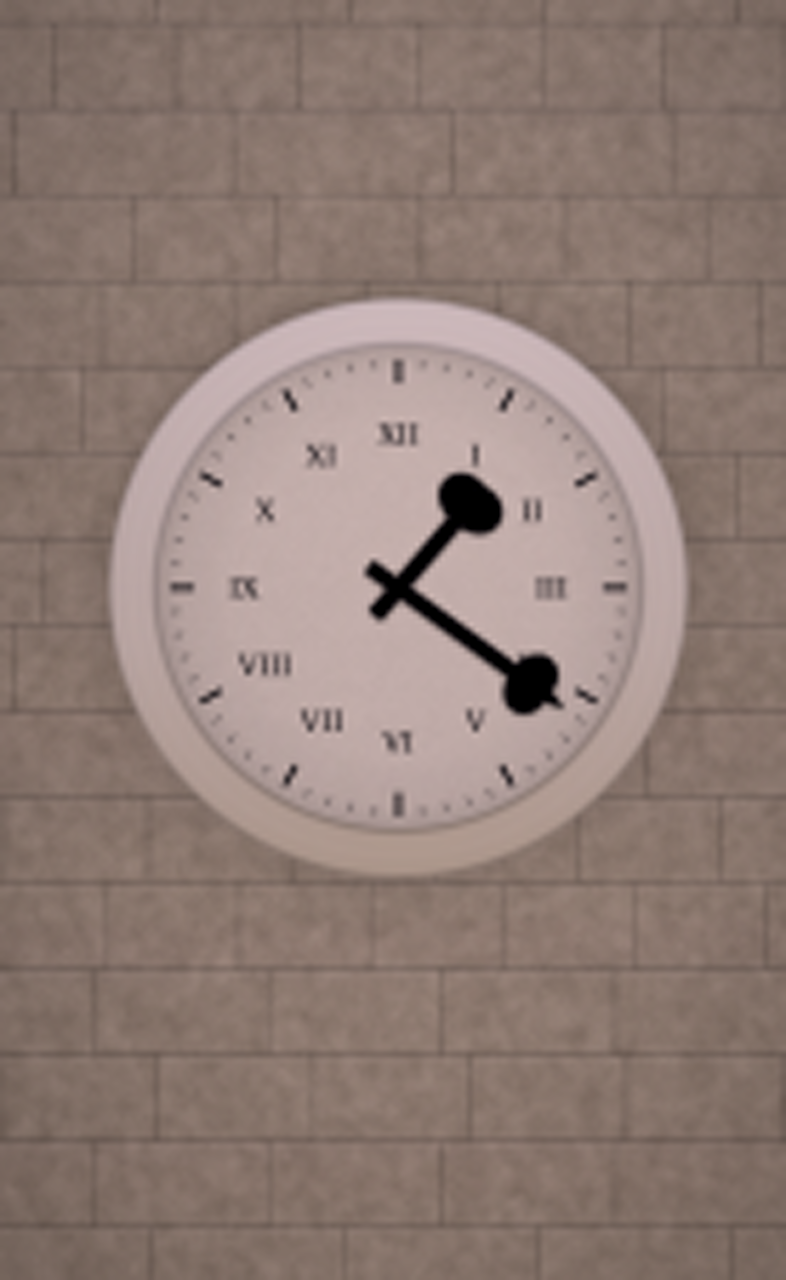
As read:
1.21
